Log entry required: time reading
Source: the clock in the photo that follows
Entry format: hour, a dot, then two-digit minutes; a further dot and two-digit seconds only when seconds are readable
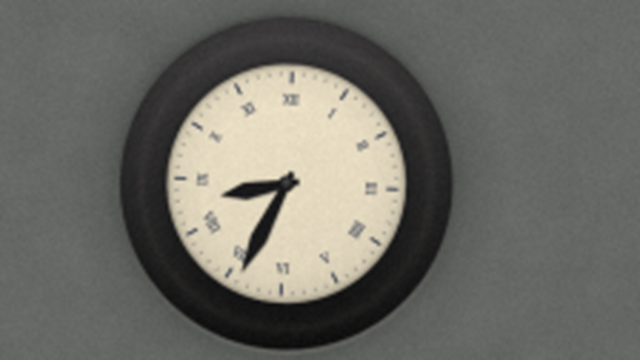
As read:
8.34
